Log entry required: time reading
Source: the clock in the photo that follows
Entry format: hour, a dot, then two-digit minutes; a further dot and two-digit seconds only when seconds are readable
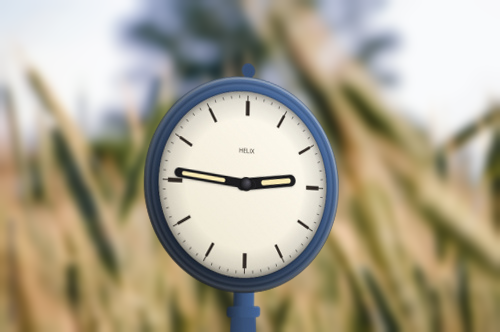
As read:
2.46
